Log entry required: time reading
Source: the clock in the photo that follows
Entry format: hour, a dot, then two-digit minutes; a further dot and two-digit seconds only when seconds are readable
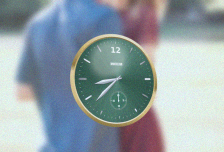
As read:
8.38
